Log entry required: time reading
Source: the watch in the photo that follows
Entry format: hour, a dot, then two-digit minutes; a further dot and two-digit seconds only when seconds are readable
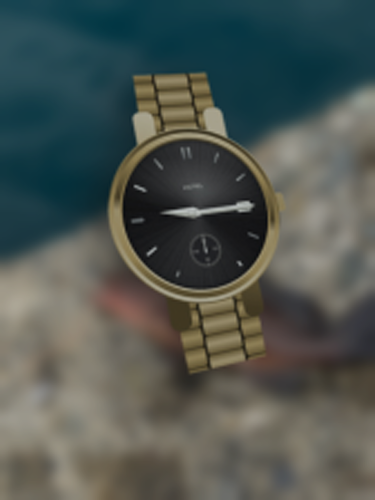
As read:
9.15
